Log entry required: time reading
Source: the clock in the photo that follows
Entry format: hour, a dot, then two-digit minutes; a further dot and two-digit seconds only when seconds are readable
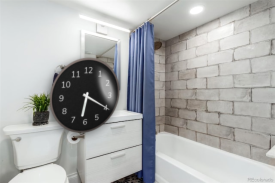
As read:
6.20
